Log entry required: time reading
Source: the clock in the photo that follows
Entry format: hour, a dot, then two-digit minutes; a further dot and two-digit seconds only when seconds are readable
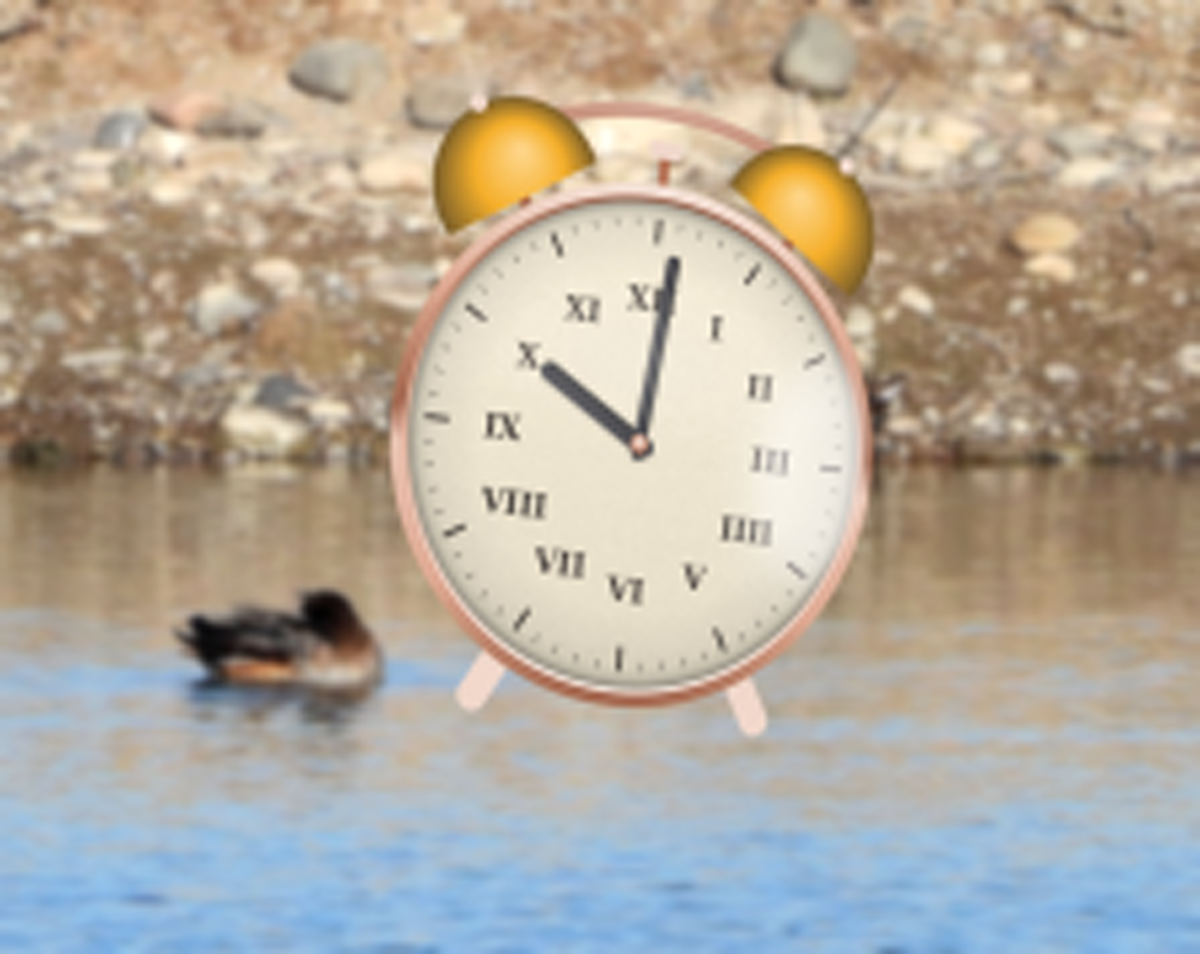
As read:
10.01
